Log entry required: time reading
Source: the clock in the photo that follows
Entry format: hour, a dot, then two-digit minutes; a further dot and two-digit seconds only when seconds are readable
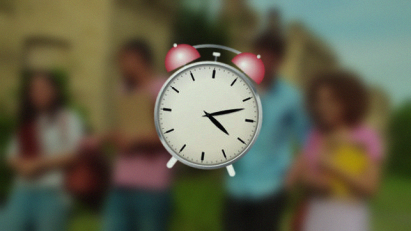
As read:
4.12
